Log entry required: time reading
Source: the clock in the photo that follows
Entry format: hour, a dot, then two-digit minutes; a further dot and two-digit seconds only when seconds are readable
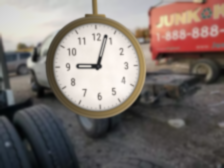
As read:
9.03
